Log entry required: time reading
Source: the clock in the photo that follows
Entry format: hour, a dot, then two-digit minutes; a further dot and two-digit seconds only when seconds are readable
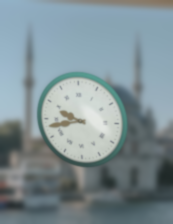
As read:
9.43
